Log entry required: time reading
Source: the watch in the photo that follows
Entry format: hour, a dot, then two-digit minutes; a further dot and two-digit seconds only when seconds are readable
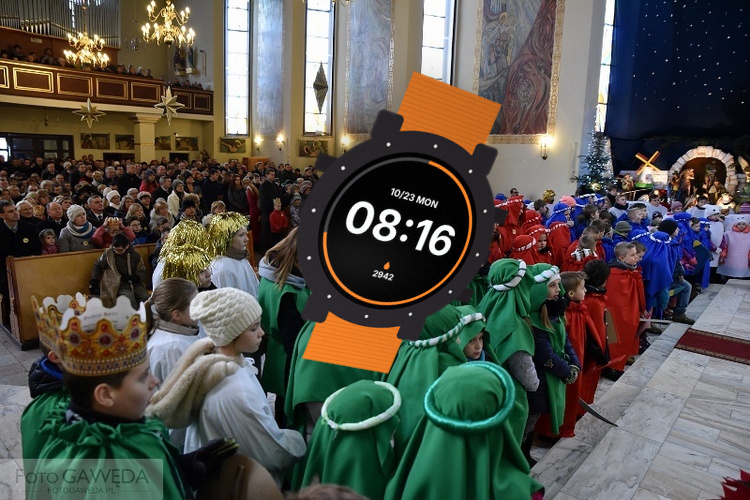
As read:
8.16
